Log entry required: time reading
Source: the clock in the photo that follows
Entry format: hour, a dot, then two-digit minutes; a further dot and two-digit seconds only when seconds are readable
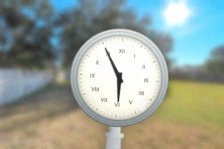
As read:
5.55
